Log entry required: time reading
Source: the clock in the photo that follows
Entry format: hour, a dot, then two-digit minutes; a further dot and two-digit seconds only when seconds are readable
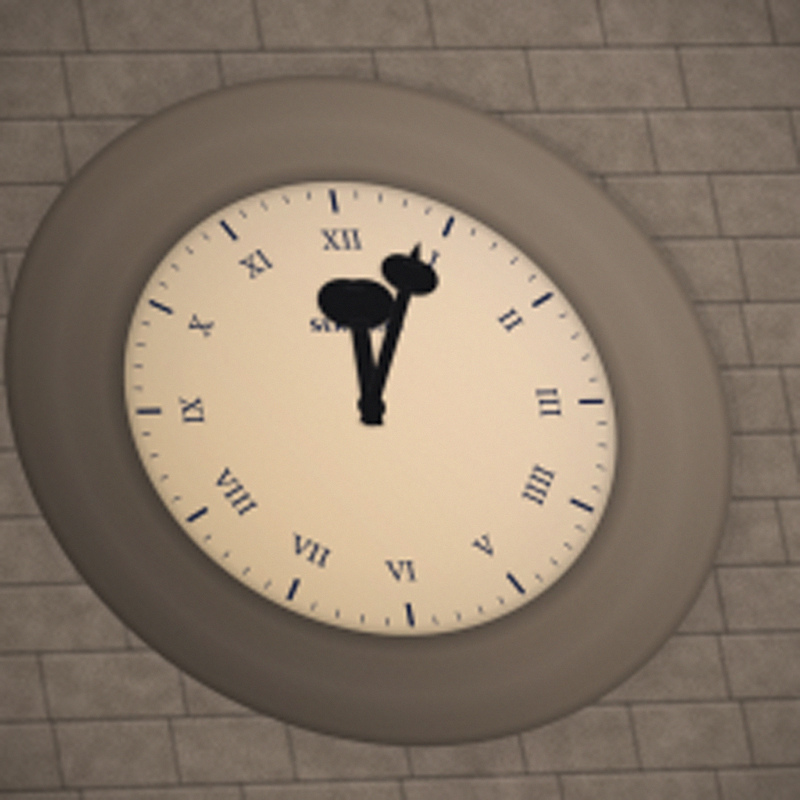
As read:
12.04
